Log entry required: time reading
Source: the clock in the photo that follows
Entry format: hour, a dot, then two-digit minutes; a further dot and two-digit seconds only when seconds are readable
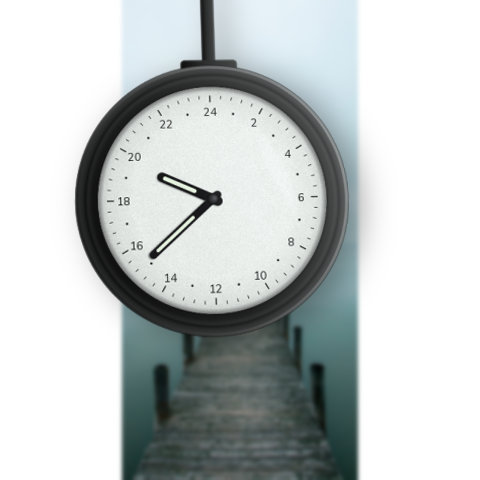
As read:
19.38
